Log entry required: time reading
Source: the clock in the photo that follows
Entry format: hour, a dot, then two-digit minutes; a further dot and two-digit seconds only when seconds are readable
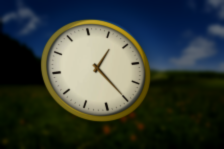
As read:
1.25
